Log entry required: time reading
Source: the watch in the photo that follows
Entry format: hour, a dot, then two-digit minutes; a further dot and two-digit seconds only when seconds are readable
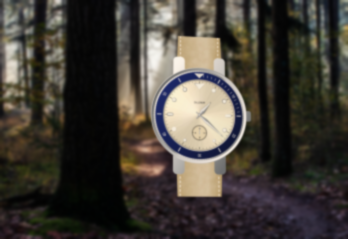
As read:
1.22
